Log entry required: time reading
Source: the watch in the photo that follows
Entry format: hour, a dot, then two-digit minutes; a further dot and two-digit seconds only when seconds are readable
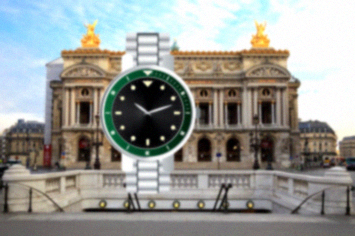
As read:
10.12
